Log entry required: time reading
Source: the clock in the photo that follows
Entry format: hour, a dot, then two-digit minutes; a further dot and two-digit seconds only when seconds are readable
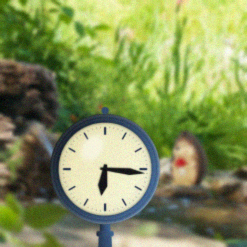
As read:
6.16
